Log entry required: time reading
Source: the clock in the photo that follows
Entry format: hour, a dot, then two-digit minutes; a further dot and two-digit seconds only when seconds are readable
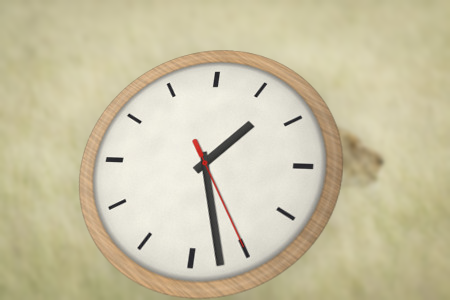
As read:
1.27.25
